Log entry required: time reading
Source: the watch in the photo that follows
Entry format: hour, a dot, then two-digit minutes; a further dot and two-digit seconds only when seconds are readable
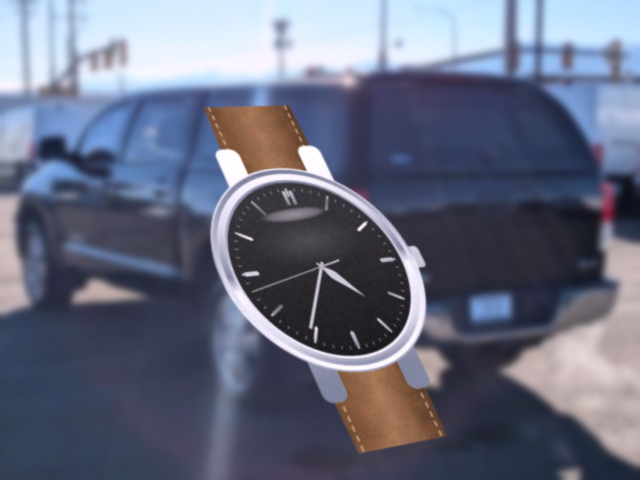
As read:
4.35.43
